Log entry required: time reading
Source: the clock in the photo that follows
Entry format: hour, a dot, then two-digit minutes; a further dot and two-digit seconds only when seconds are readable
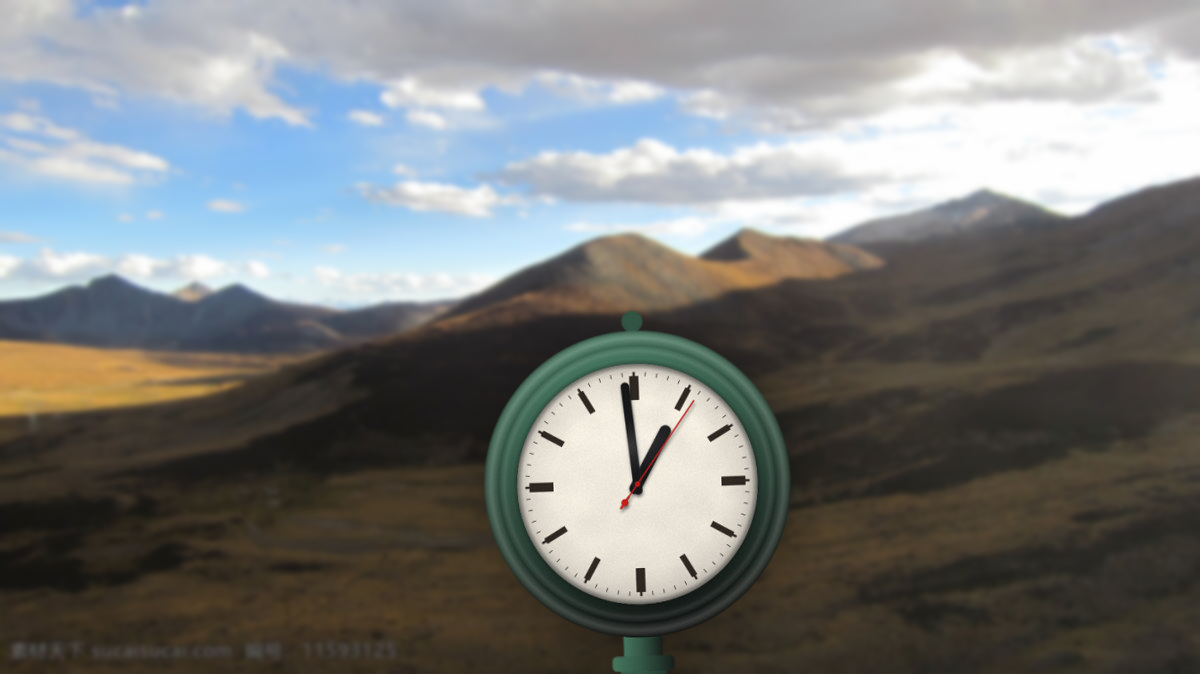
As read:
12.59.06
